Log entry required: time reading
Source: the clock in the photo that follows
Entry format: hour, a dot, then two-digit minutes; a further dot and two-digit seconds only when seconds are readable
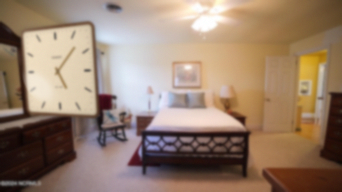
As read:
5.07
